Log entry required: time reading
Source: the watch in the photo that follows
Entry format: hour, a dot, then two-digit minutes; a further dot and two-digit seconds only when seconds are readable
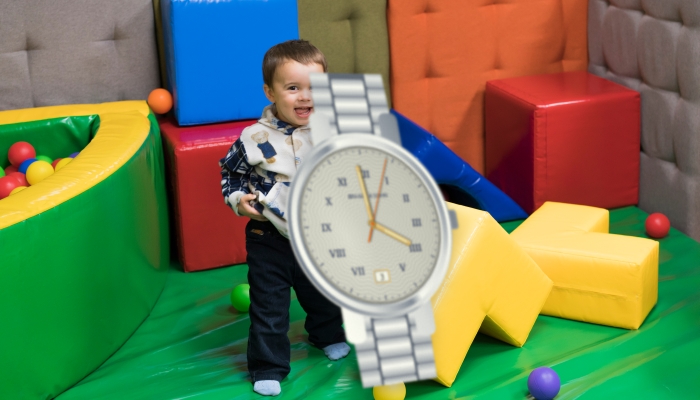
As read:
3.59.04
